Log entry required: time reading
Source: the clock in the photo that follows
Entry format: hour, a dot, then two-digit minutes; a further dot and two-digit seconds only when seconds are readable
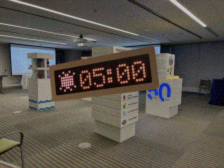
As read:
5.00
